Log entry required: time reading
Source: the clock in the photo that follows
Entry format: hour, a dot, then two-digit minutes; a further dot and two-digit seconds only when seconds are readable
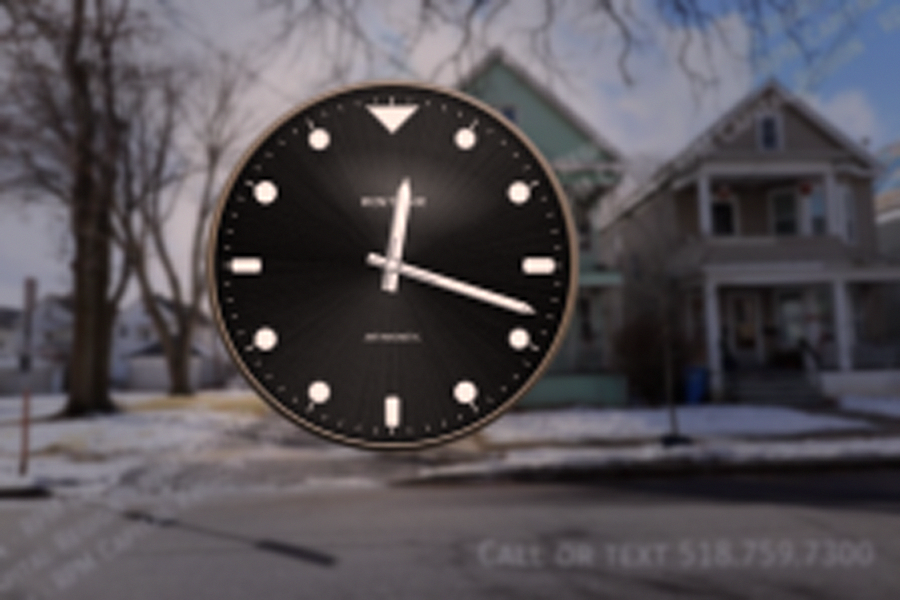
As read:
12.18
